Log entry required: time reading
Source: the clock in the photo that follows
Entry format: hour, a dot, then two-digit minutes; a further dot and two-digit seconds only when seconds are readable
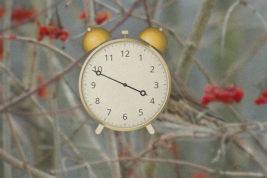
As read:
3.49
